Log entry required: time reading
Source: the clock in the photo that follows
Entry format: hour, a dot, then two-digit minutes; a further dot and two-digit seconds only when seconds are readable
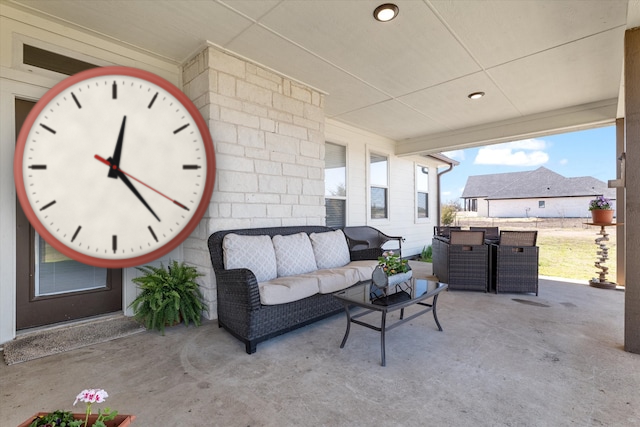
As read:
12.23.20
